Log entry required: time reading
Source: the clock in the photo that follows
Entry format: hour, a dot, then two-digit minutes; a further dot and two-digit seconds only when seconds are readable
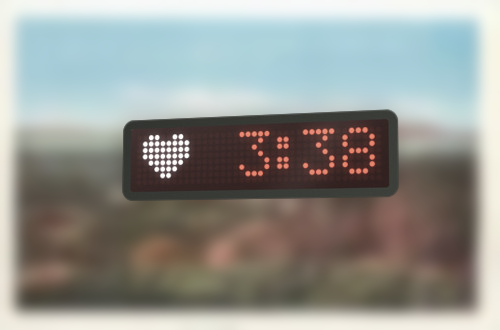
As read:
3.38
